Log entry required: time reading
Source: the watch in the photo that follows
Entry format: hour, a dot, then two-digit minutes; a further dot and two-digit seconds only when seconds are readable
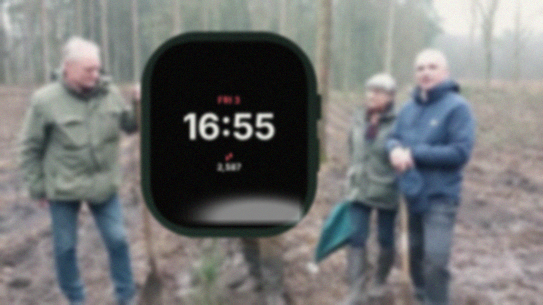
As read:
16.55
